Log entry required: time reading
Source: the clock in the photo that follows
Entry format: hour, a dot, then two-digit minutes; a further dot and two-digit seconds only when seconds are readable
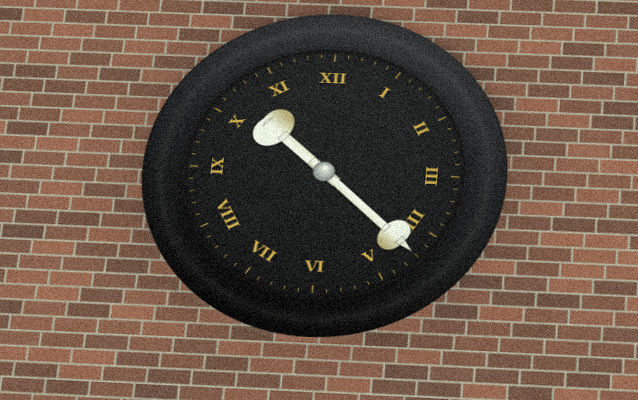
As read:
10.22
